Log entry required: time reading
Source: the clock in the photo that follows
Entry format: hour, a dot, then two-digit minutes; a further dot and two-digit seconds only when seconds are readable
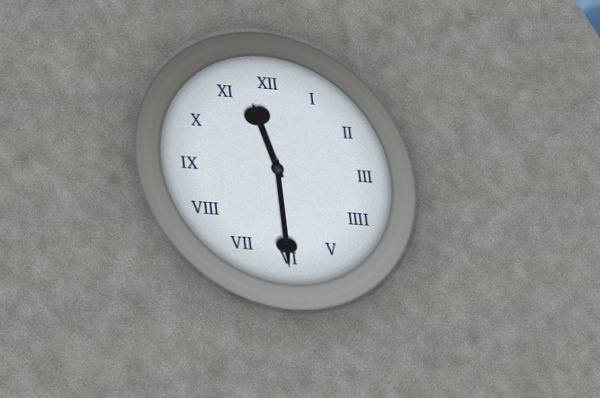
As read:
11.30
